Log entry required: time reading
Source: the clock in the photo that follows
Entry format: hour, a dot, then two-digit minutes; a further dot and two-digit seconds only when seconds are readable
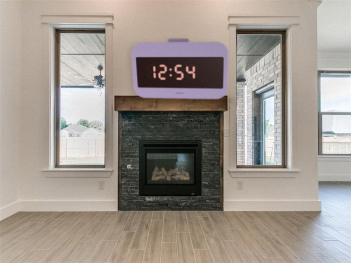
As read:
12.54
